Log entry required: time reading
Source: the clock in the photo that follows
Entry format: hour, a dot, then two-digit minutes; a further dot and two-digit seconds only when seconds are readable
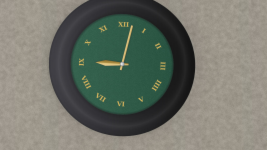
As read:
9.02
